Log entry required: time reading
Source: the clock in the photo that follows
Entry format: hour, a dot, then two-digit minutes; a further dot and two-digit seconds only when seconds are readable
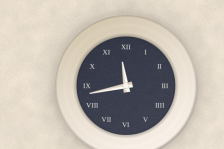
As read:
11.43
